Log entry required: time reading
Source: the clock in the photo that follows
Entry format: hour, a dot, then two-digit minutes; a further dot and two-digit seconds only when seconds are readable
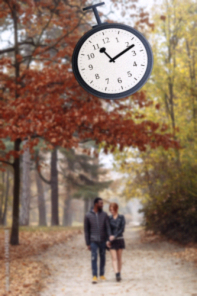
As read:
11.12
